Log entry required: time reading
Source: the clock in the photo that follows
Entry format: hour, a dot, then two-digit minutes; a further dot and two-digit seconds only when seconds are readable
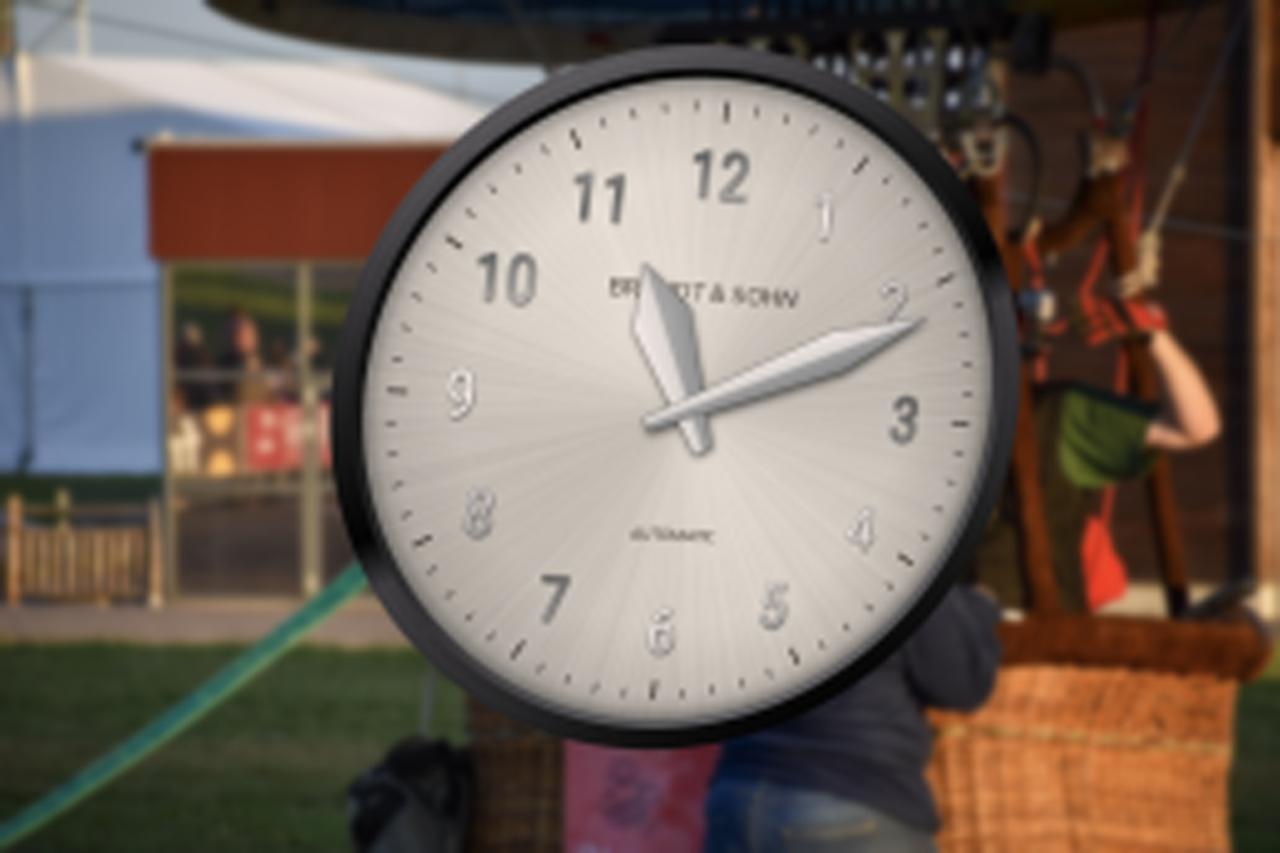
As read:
11.11
